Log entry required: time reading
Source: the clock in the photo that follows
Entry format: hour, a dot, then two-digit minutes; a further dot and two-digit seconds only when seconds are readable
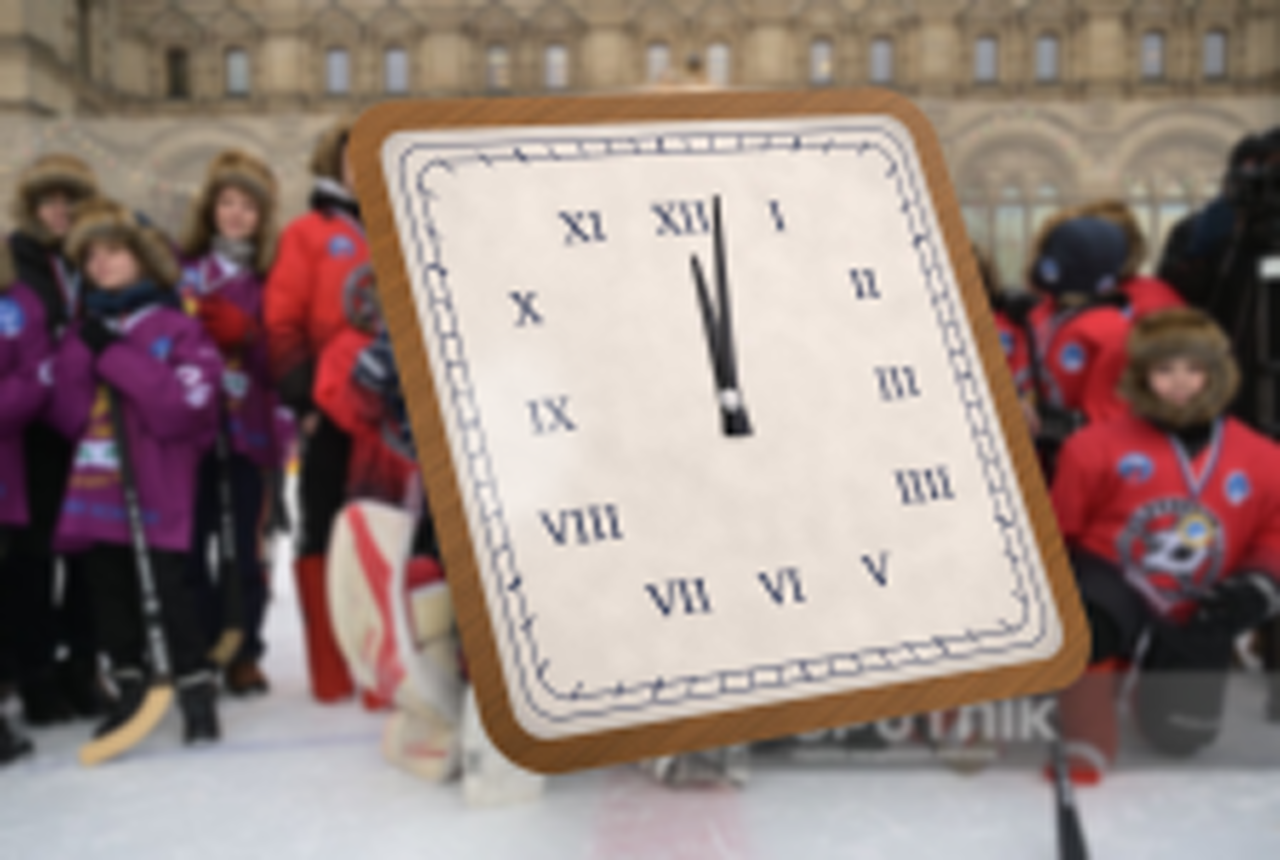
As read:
12.02
